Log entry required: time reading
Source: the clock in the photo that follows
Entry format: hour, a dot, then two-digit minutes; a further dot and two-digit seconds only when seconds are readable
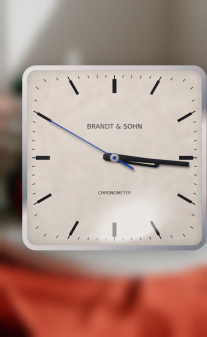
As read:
3.15.50
